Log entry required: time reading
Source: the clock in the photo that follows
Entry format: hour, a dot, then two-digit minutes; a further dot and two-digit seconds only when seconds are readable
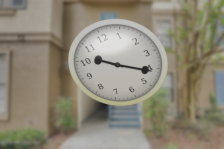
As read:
10.21
